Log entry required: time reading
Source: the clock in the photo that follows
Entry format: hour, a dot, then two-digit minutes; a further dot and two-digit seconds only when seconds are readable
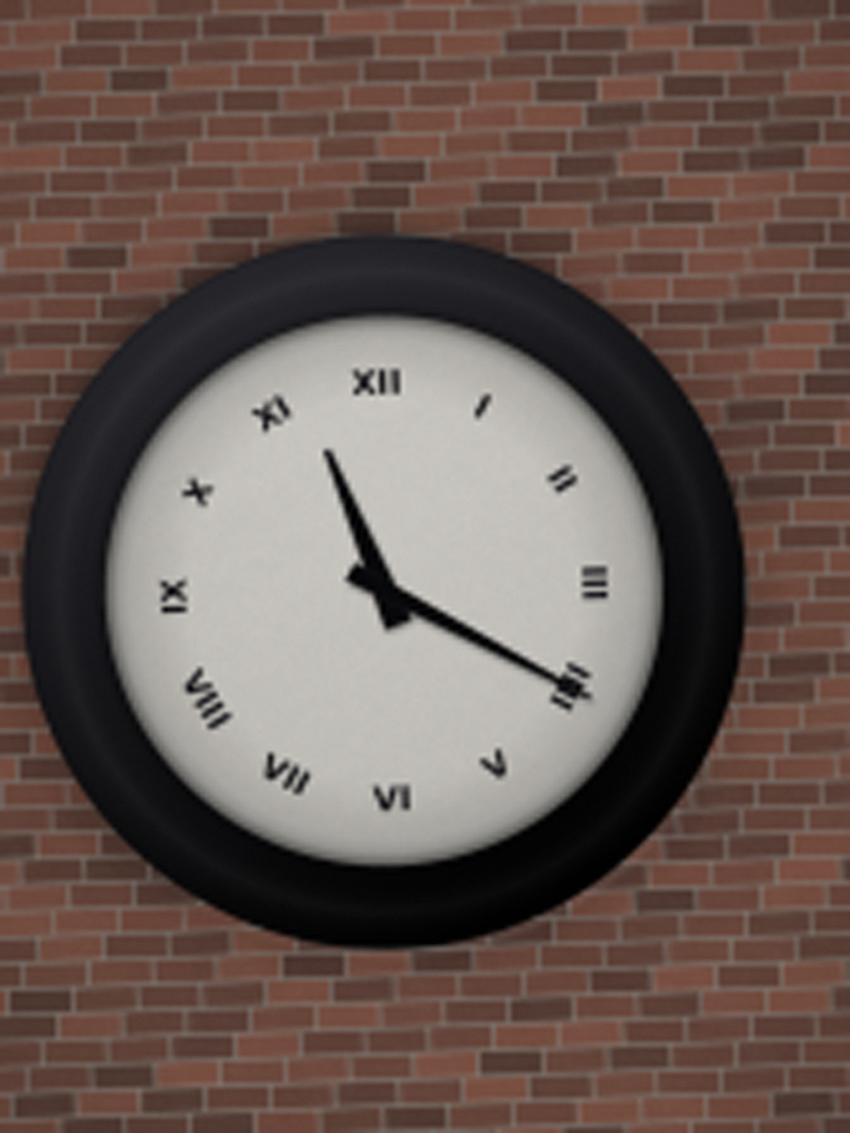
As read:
11.20
